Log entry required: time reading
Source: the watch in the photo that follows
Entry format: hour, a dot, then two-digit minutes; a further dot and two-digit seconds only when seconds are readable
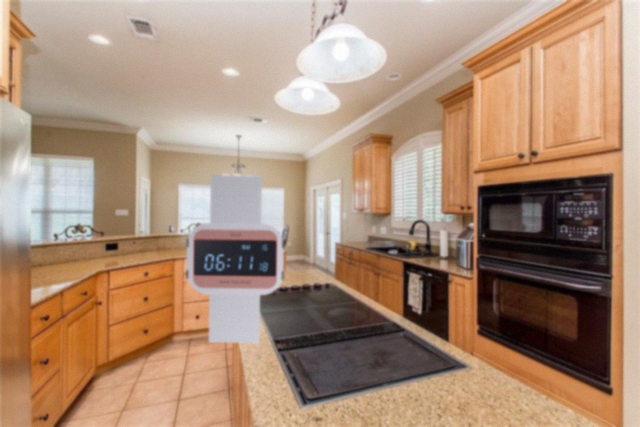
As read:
6.11
